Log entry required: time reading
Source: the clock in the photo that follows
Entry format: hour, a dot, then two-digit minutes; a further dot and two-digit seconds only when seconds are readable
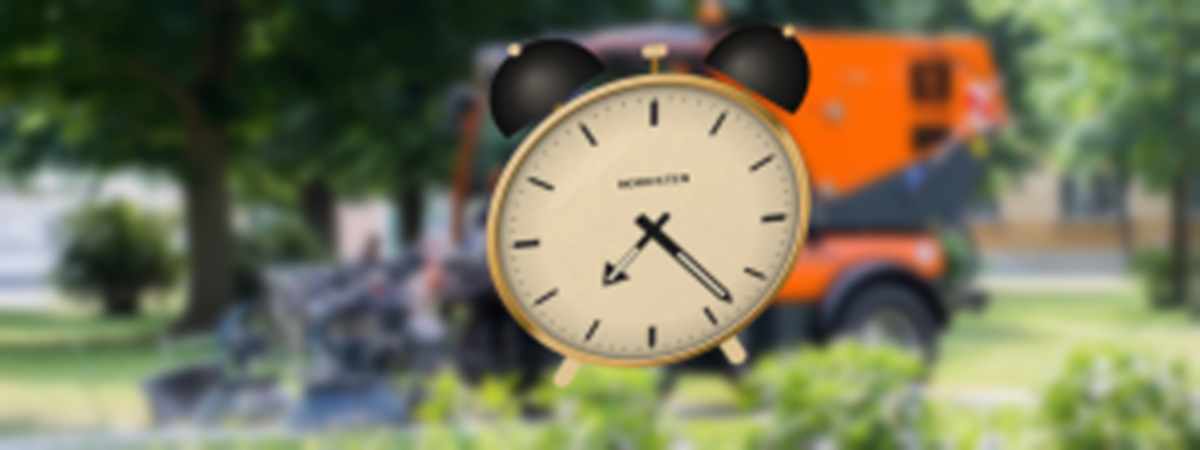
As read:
7.23
